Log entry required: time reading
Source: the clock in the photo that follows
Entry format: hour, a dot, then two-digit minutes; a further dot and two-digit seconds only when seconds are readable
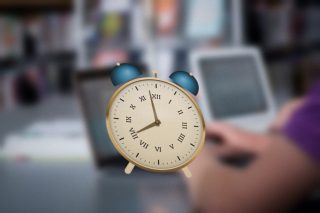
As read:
7.58
